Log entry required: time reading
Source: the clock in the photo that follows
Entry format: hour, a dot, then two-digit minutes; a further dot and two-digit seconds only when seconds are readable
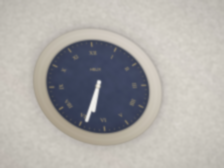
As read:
6.34
